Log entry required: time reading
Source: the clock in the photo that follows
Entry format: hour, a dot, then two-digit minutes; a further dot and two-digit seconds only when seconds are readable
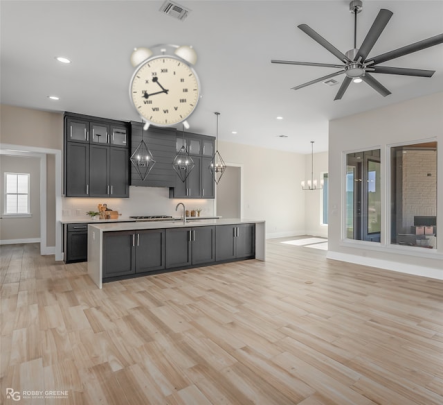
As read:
10.43
